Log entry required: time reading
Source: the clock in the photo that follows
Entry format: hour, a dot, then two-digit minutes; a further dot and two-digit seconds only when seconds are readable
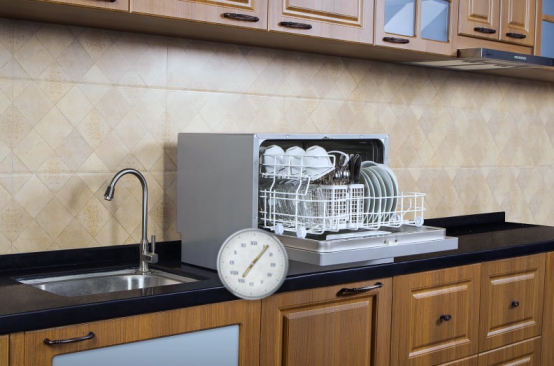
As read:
7.06
